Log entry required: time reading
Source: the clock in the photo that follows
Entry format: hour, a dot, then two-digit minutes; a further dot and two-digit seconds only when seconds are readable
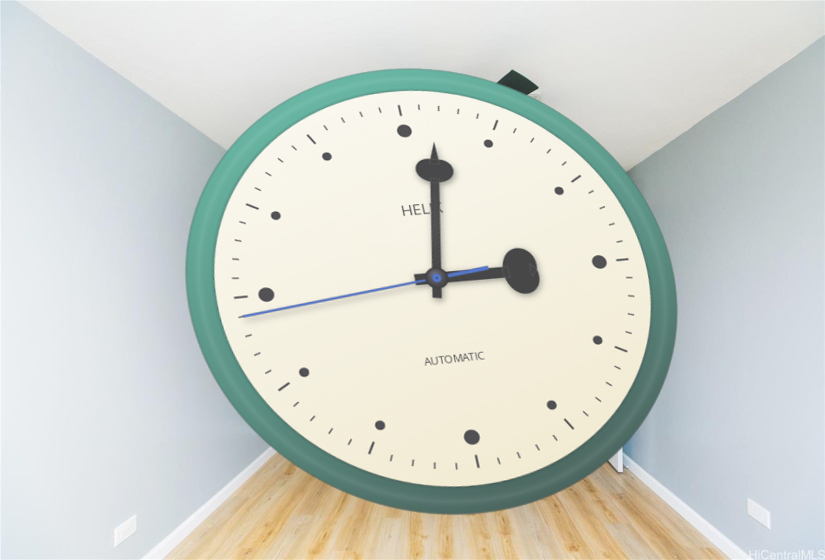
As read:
3.01.44
